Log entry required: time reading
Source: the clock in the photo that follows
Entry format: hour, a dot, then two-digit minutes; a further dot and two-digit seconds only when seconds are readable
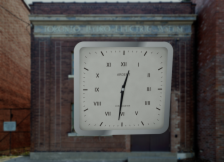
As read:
12.31
